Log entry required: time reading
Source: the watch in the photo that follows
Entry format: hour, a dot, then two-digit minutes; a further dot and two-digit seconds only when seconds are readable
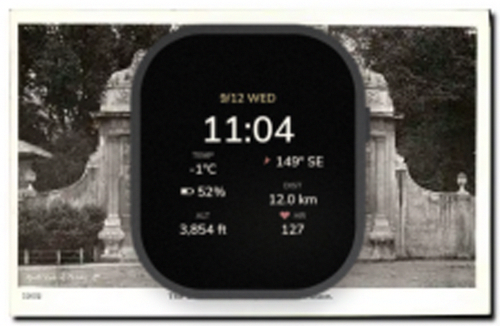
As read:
11.04
